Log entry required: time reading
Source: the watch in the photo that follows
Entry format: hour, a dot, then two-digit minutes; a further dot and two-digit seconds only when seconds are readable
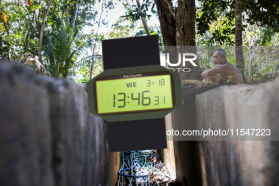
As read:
13.46.31
